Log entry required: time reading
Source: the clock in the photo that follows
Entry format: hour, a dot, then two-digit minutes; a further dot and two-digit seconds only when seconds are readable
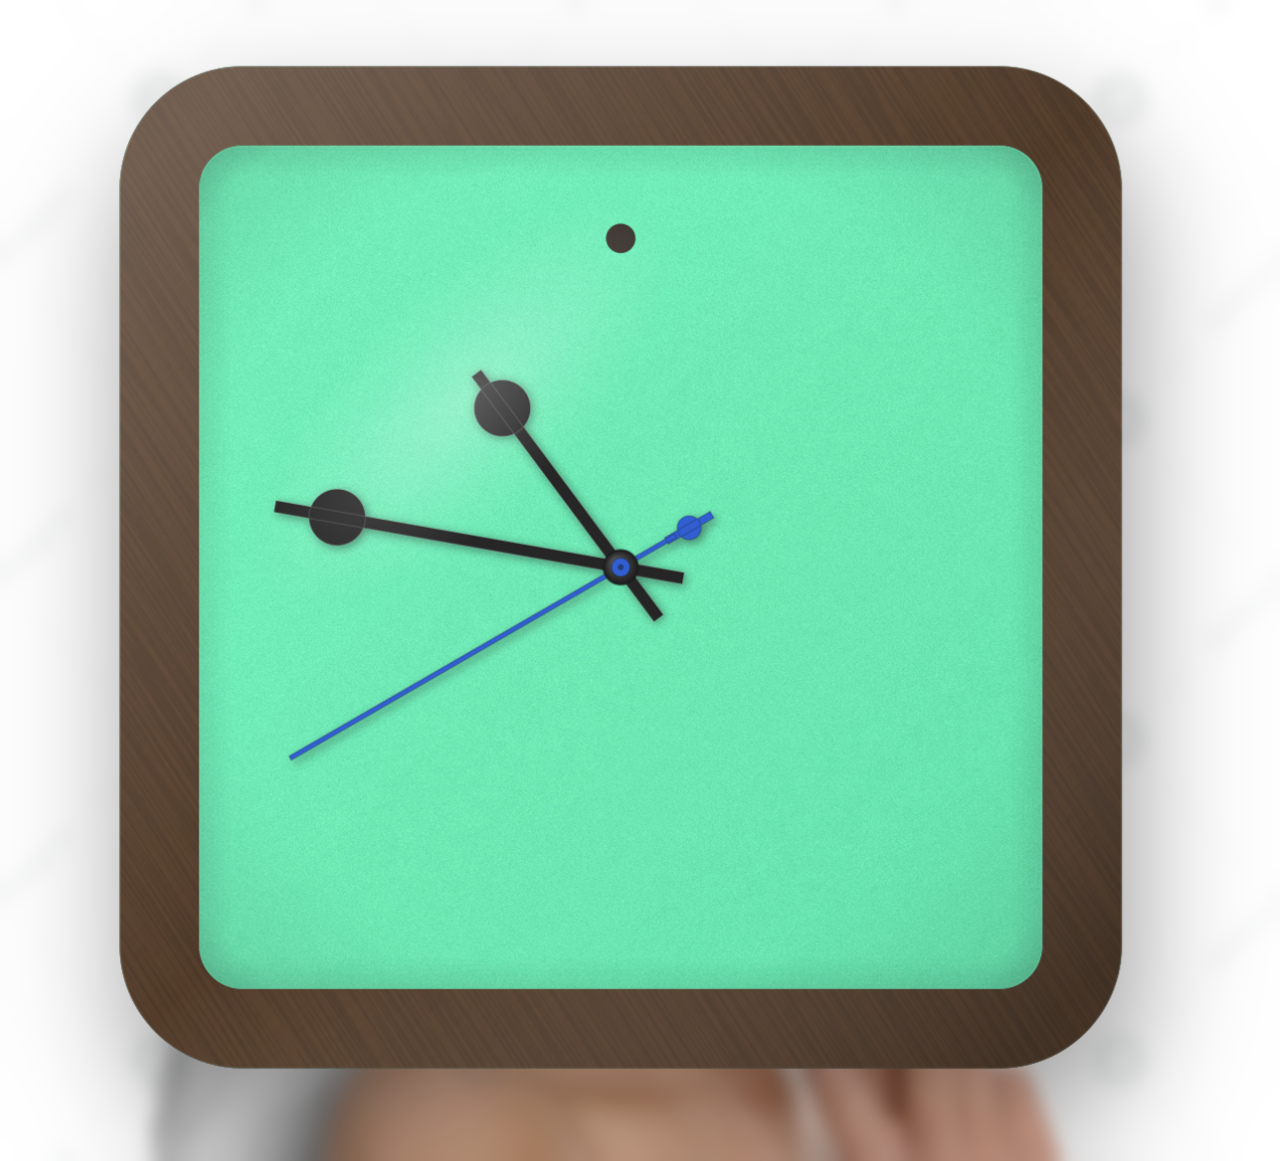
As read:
10.46.40
